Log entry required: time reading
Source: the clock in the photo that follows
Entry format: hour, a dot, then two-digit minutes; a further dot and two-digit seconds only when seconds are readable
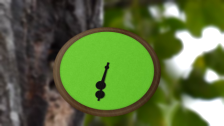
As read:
6.32
